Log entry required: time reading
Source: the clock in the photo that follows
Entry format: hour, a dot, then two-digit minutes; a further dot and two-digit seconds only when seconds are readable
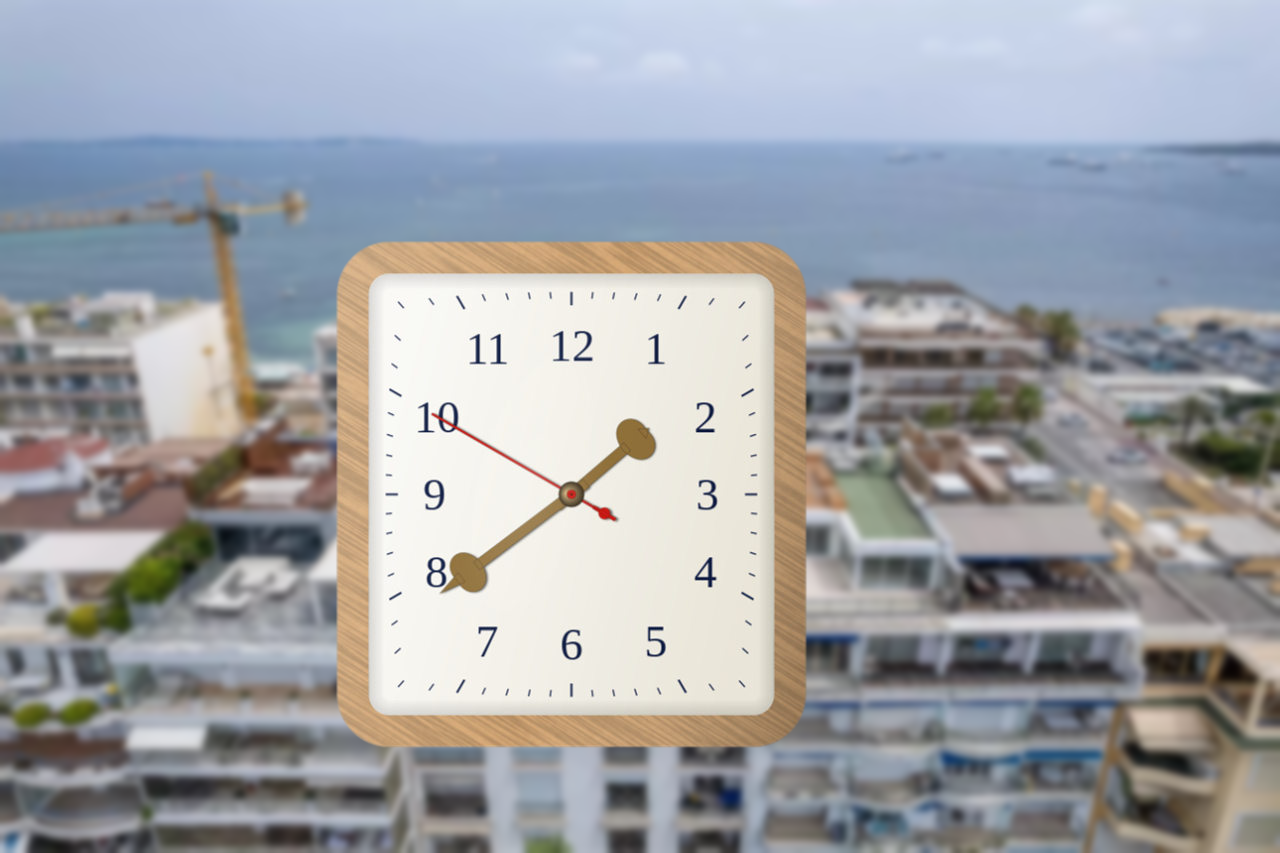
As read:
1.38.50
